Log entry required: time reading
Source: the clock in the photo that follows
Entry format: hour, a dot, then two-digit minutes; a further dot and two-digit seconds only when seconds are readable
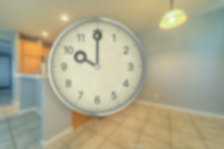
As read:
10.00
